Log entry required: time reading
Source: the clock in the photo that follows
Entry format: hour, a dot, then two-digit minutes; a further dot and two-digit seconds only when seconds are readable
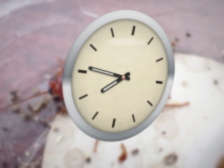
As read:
7.46
